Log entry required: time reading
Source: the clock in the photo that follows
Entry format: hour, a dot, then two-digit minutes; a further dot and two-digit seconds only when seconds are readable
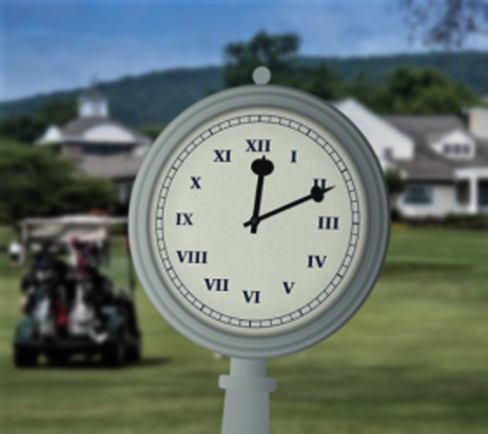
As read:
12.11
